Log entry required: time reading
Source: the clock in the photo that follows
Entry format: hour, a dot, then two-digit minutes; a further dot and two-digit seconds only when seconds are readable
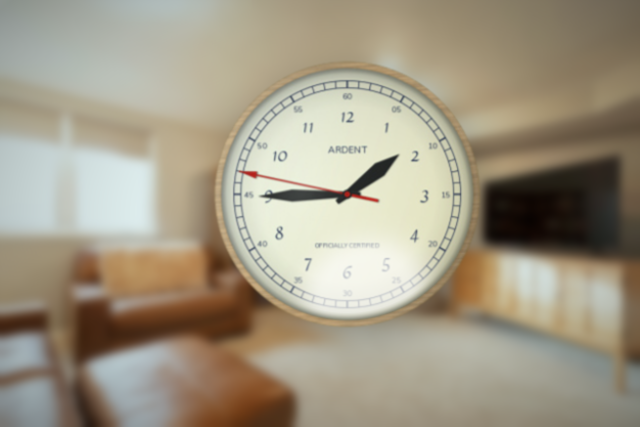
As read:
1.44.47
